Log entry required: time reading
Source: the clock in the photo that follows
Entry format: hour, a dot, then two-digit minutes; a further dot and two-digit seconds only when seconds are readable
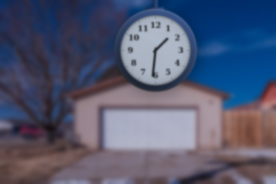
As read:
1.31
